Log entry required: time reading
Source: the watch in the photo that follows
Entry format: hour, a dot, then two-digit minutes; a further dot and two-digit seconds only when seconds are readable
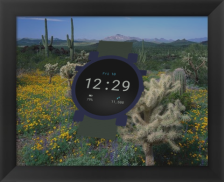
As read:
12.29
